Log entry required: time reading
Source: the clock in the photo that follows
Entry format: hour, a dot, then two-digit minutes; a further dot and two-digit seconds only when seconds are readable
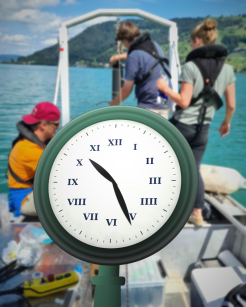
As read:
10.26
